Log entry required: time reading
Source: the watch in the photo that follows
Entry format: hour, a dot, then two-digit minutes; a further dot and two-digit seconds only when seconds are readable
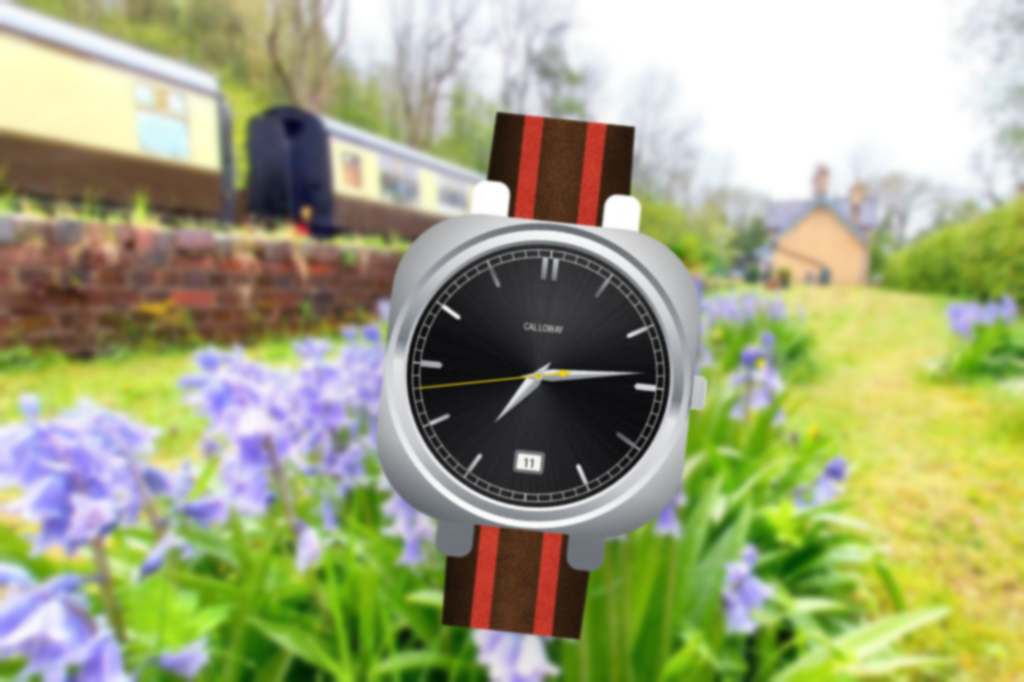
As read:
7.13.43
